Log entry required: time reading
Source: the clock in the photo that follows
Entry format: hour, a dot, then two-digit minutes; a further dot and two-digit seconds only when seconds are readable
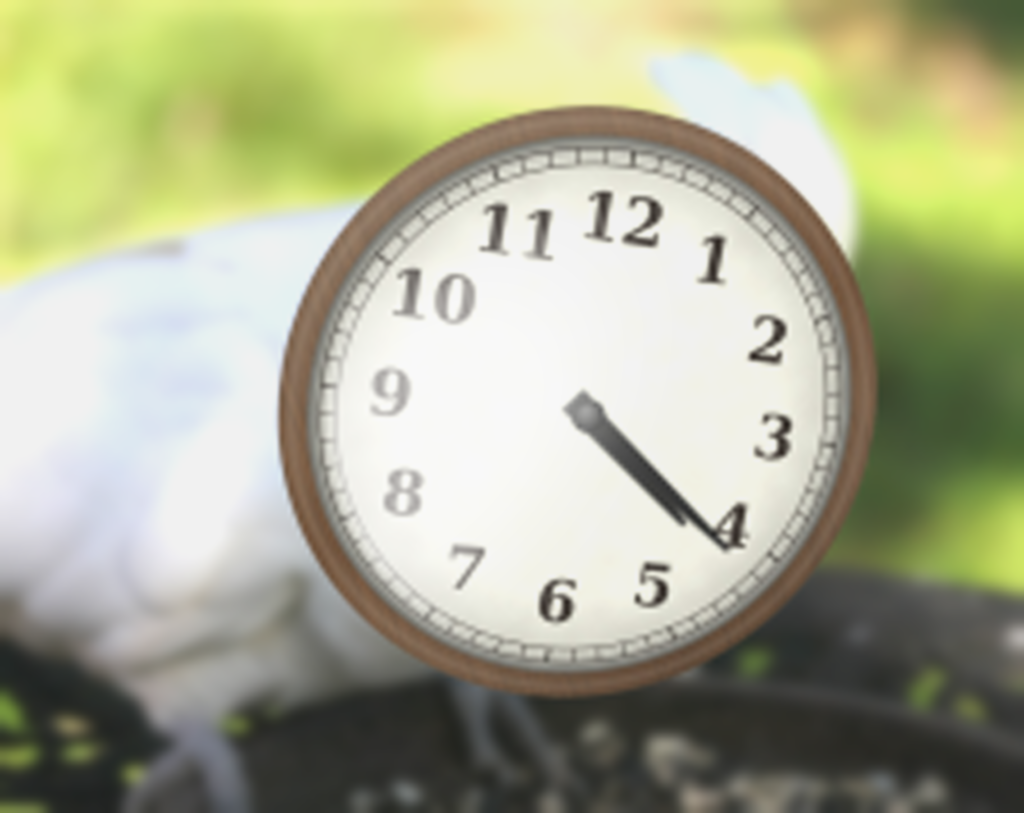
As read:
4.21
